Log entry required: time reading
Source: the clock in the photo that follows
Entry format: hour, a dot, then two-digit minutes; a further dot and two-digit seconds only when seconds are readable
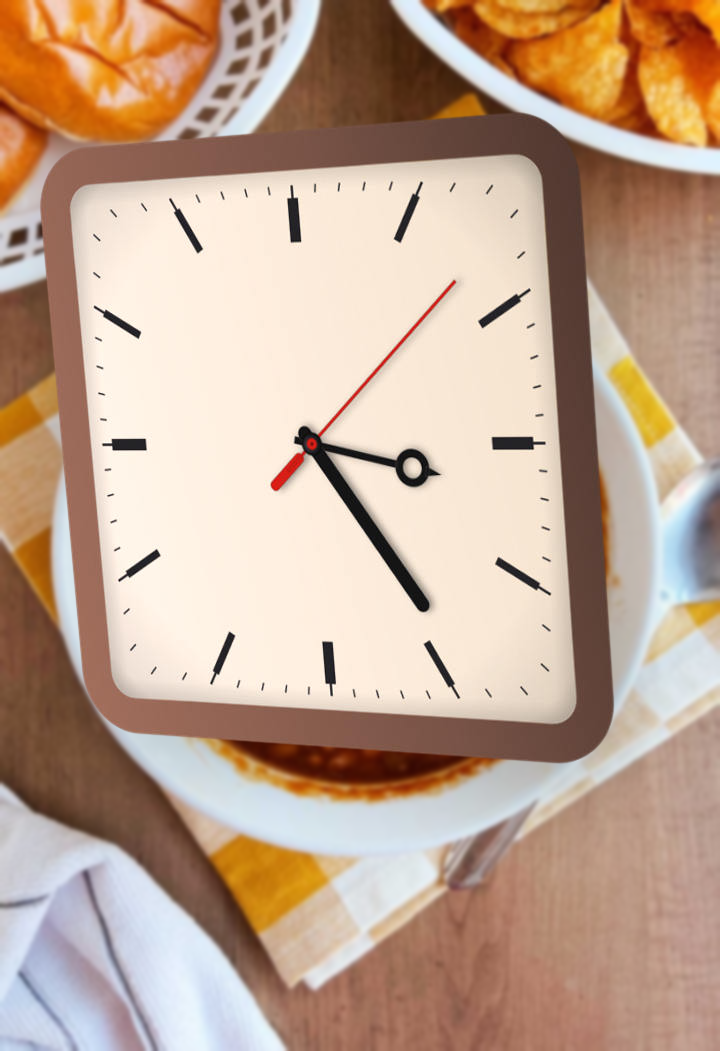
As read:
3.24.08
